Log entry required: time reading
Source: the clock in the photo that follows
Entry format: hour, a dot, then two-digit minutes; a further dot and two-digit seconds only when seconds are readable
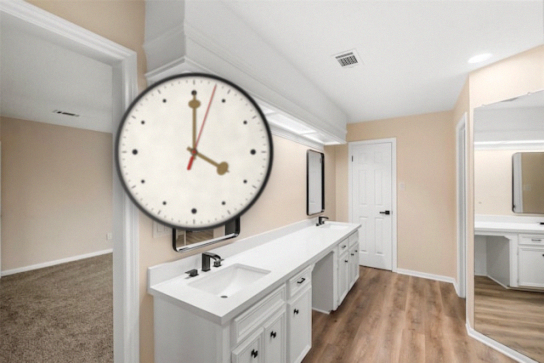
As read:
4.00.03
